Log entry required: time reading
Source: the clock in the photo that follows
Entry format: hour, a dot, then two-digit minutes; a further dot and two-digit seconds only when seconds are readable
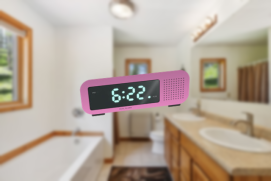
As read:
6.22
